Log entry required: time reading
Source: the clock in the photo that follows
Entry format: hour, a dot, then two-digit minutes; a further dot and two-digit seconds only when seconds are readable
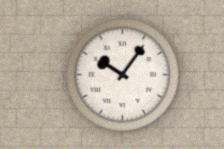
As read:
10.06
